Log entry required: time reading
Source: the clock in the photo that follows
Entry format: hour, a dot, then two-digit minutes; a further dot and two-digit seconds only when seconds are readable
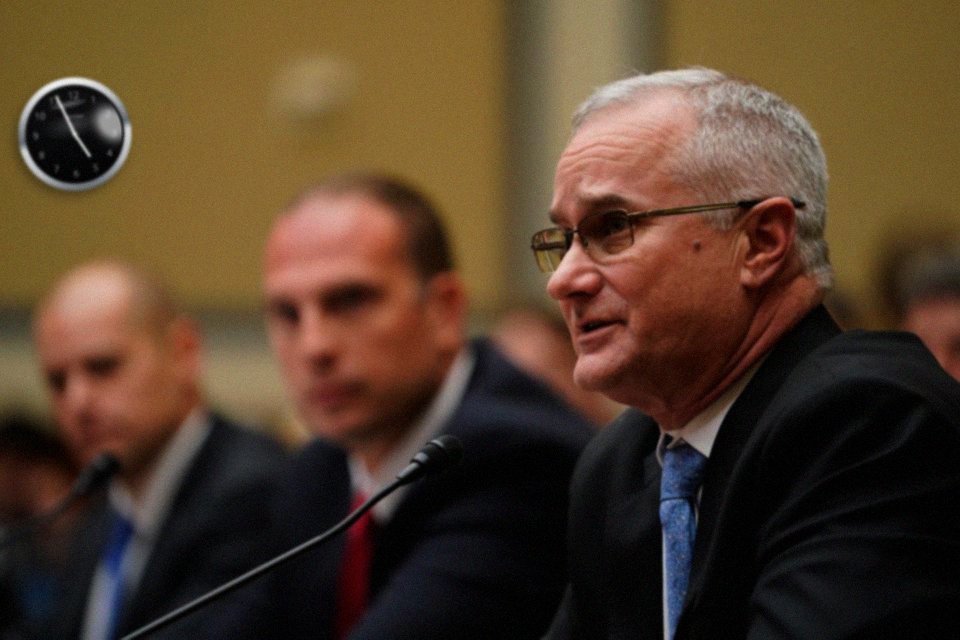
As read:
4.56
